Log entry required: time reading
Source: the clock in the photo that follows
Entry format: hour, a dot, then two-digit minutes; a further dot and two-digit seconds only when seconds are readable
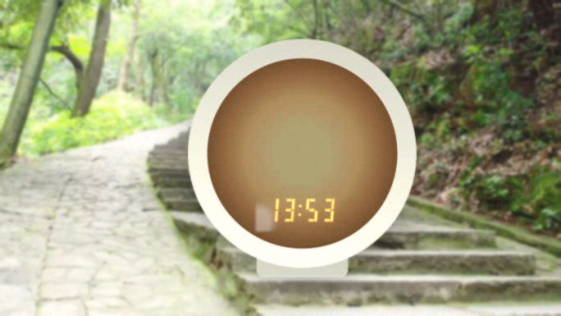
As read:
13.53
